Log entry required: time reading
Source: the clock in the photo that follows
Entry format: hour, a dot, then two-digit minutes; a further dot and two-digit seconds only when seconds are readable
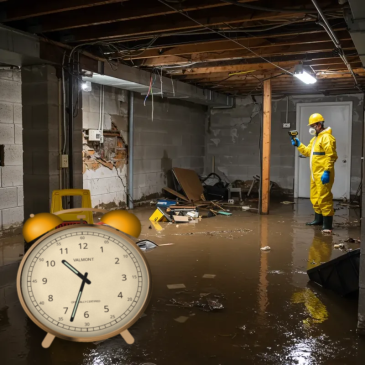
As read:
10.33
